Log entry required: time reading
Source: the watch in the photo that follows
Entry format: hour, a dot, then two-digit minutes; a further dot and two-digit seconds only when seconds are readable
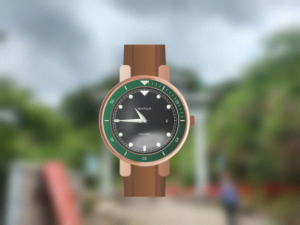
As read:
10.45
